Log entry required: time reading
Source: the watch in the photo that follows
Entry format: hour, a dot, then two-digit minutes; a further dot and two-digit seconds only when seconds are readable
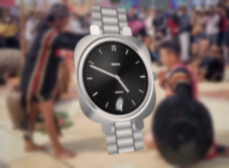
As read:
4.49
